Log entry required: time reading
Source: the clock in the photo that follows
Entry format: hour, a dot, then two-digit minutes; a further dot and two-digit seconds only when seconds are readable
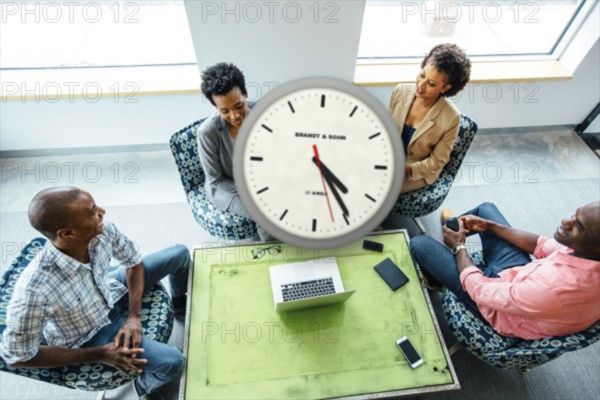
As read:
4.24.27
